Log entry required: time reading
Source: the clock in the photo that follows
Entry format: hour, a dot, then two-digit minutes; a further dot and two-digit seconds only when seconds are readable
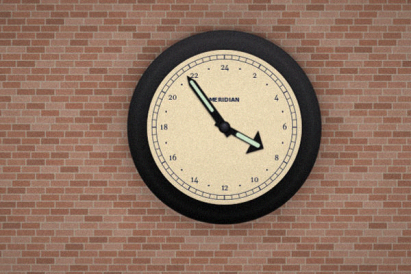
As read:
7.54
